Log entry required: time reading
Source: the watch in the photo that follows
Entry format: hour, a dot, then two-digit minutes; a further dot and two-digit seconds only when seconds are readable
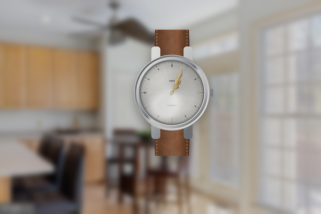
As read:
1.04
